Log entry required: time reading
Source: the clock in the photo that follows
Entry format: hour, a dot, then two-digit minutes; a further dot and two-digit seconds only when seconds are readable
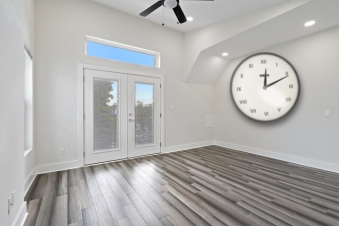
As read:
12.11
